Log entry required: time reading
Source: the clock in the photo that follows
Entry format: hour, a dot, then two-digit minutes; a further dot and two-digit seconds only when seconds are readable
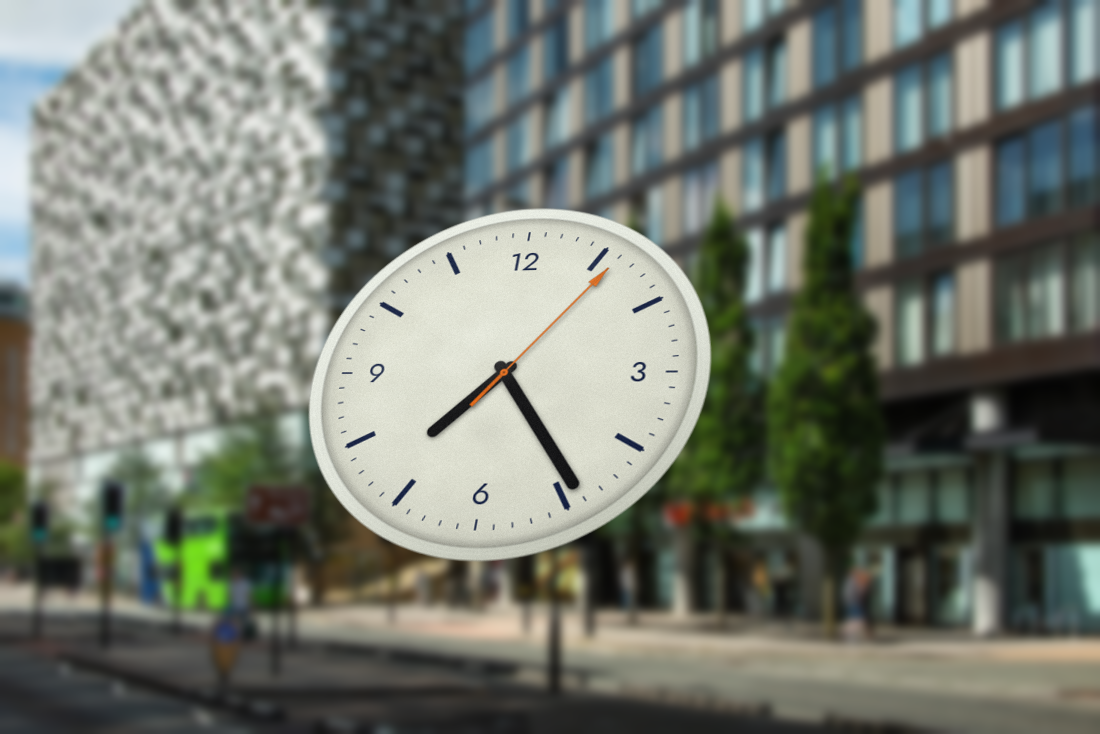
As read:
7.24.06
